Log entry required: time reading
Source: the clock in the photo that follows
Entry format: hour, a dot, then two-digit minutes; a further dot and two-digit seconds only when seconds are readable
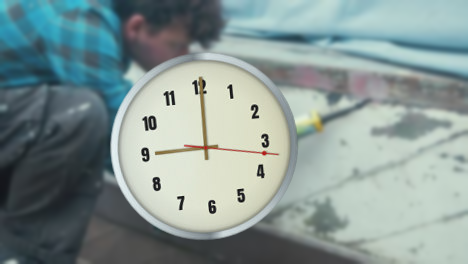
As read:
9.00.17
